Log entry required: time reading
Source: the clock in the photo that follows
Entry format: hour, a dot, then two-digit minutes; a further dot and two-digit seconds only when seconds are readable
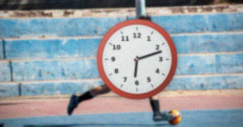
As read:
6.12
